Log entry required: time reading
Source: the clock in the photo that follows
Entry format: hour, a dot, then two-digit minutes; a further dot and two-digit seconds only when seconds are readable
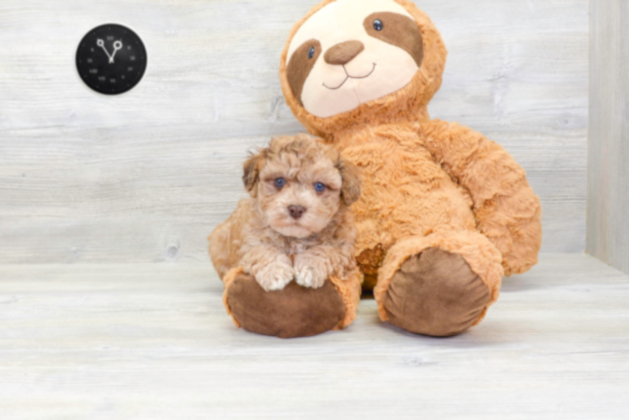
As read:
12.55
